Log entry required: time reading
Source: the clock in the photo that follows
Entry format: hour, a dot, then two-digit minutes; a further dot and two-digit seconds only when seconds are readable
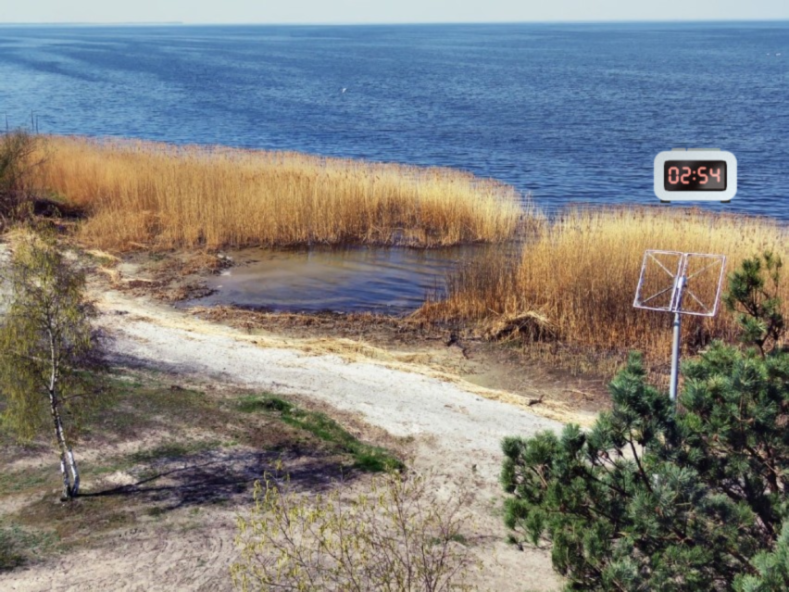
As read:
2.54
